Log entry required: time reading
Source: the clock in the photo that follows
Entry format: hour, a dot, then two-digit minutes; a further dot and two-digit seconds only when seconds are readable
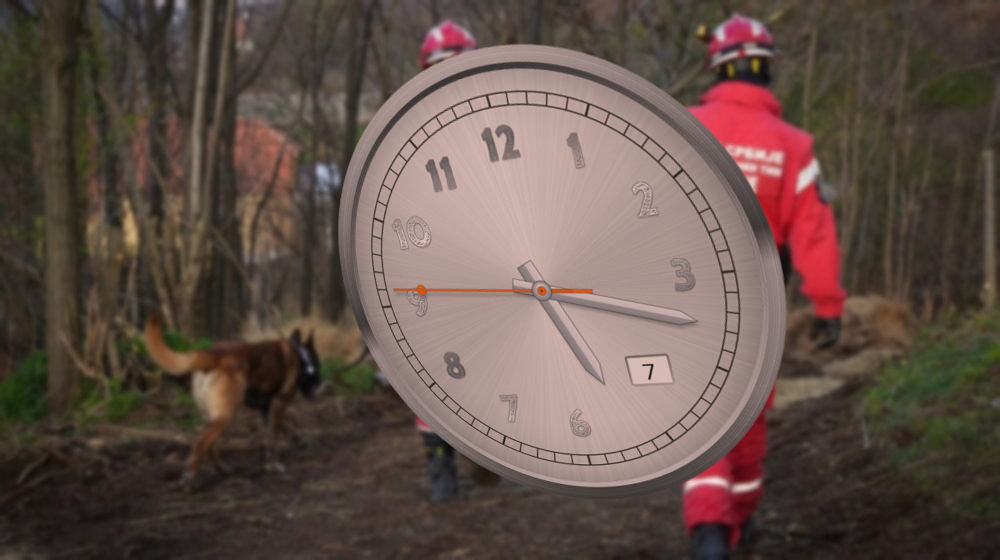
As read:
5.17.46
